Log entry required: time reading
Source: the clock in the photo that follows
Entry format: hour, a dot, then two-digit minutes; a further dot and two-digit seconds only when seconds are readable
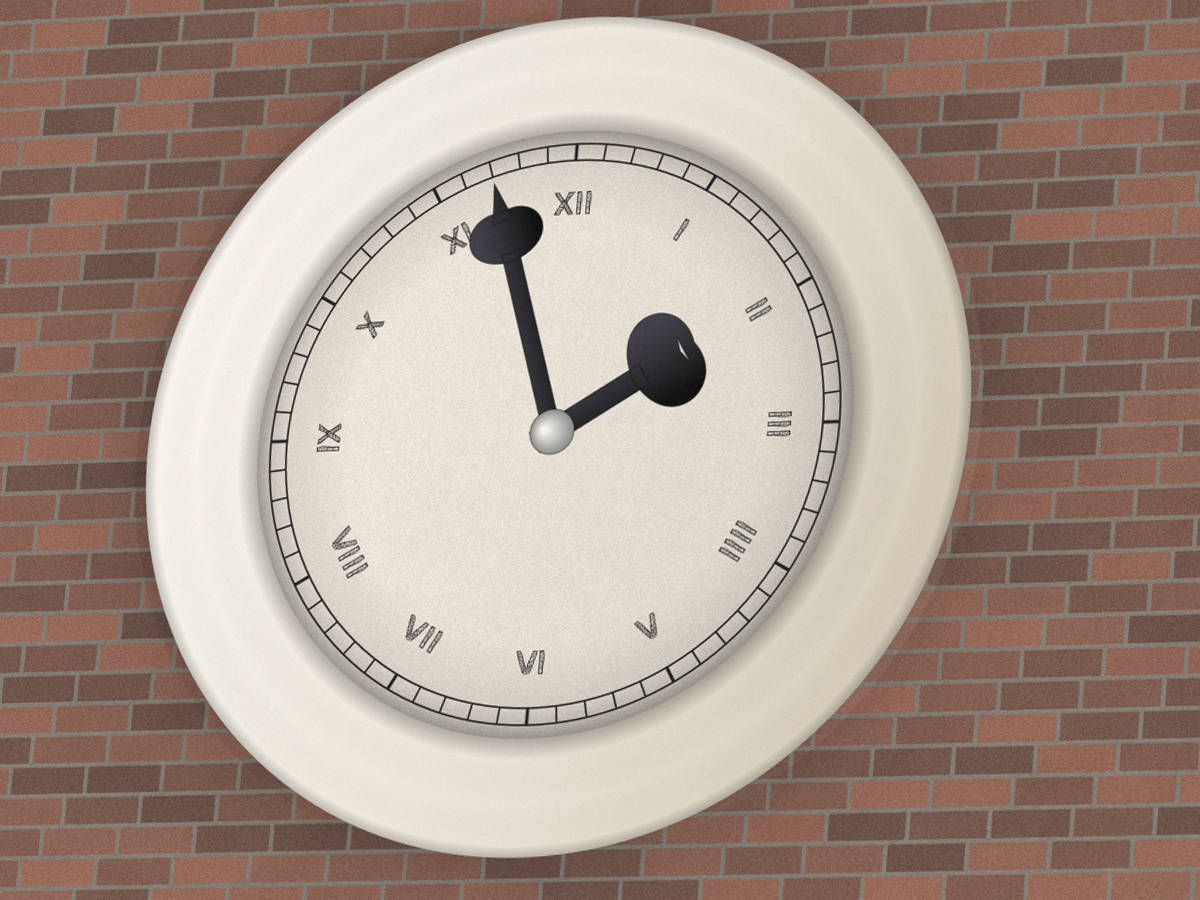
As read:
1.57
